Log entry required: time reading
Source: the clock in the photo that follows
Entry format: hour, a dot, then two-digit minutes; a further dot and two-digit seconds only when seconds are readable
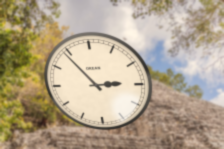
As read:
2.54
